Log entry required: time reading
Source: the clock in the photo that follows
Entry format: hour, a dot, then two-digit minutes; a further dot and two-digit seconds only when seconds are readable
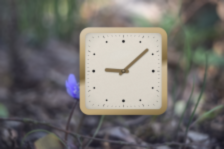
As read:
9.08
